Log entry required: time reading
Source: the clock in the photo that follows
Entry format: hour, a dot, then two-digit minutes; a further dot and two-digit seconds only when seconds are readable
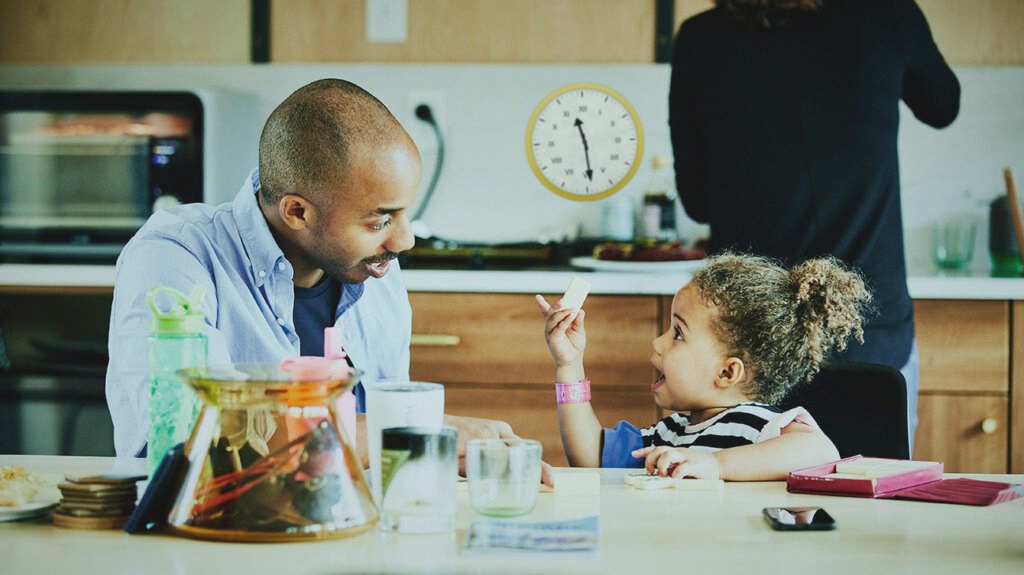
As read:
11.29
